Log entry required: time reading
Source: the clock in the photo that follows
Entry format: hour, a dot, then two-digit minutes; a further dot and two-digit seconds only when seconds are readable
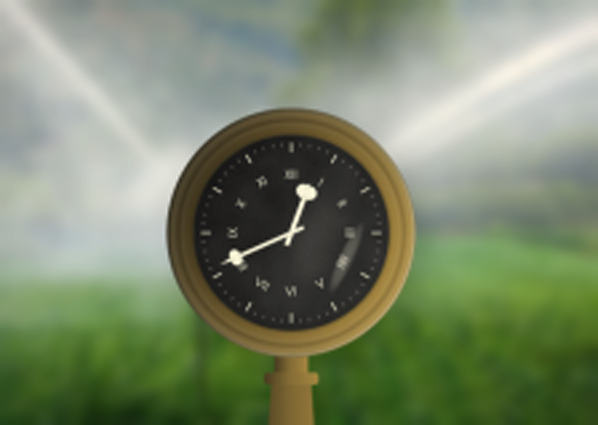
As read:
12.41
